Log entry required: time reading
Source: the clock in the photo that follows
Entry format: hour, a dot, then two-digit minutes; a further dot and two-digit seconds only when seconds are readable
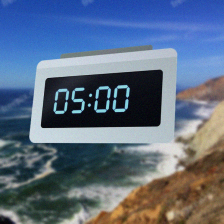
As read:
5.00
